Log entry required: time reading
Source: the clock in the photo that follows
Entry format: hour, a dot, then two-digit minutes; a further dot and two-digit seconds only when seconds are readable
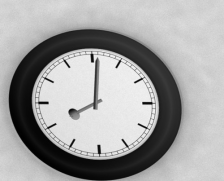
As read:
8.01
